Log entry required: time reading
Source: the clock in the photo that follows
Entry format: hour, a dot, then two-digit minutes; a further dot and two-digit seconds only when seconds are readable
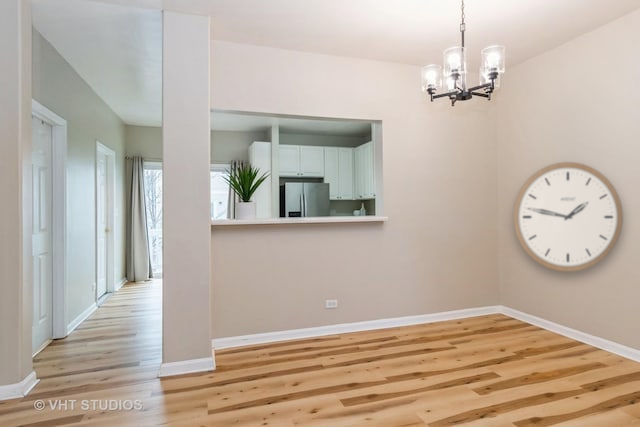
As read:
1.47
